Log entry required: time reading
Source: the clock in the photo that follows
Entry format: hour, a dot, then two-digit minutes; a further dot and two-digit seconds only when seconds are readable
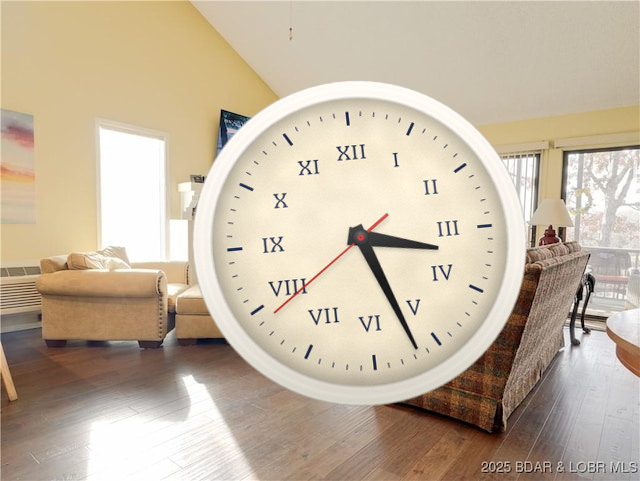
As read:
3.26.39
